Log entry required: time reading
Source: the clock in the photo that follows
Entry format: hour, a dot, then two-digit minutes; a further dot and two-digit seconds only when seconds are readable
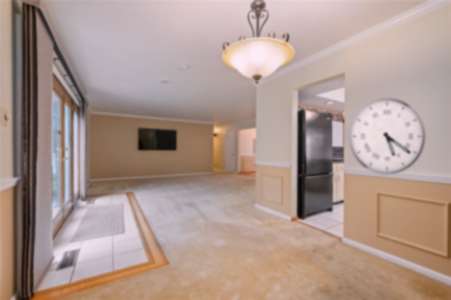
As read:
5.21
